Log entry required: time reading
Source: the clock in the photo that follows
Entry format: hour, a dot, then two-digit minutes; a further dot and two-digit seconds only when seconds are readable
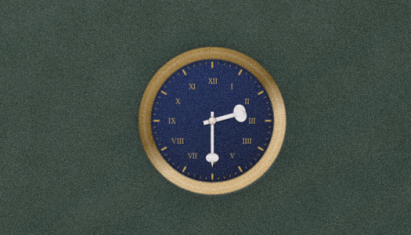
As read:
2.30
